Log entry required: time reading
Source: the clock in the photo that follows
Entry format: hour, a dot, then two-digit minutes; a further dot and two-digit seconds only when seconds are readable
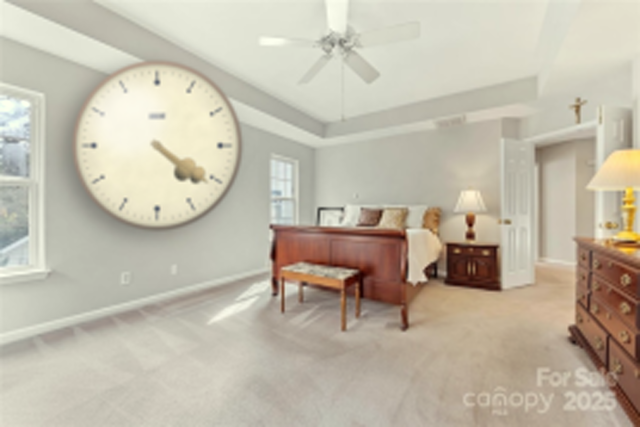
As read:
4.21
